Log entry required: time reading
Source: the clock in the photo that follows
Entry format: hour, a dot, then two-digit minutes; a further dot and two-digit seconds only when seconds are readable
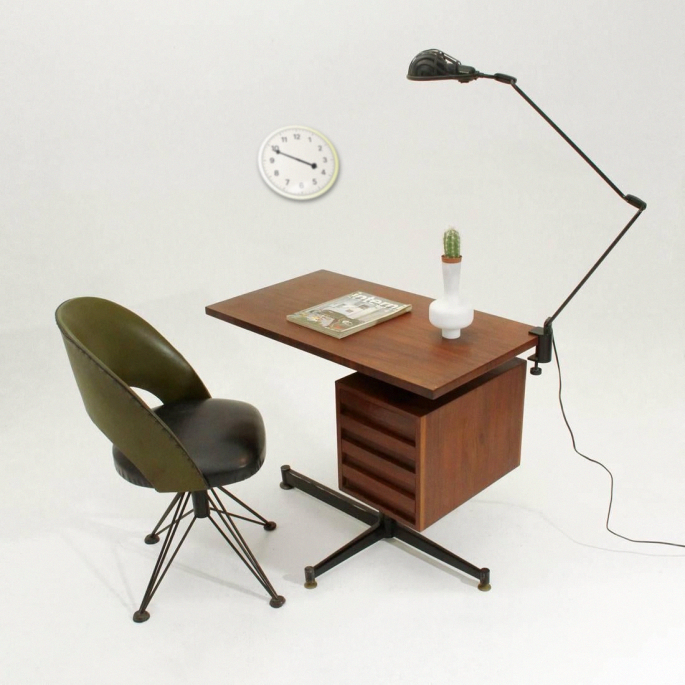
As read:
3.49
